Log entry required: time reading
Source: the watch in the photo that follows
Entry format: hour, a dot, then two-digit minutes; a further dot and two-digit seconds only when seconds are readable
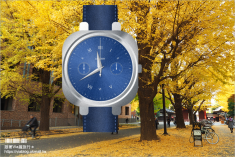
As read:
11.40
